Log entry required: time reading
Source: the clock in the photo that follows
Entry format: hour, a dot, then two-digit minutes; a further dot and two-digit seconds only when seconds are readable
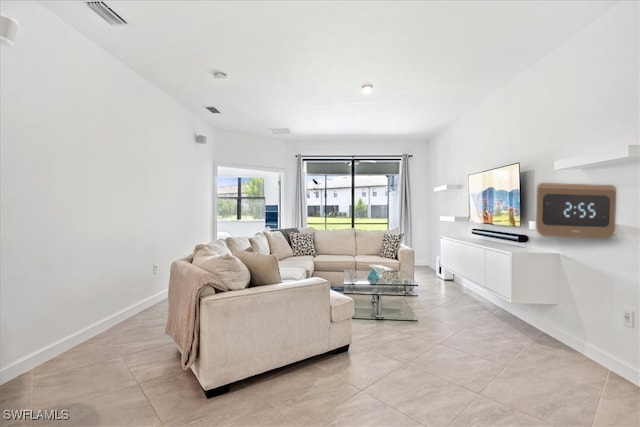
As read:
2.55
